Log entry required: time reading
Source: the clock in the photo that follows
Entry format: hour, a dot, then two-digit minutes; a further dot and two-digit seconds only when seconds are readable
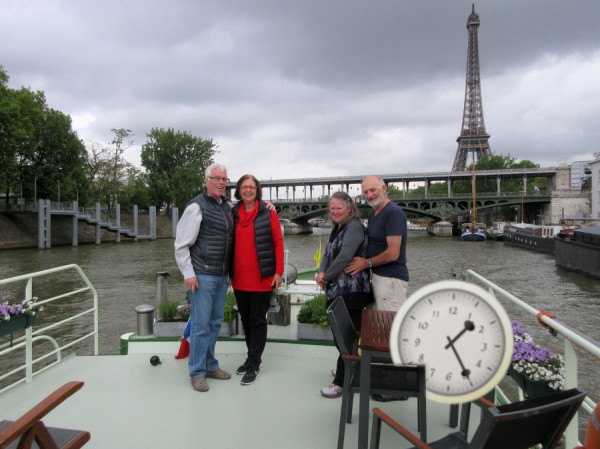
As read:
1.25
